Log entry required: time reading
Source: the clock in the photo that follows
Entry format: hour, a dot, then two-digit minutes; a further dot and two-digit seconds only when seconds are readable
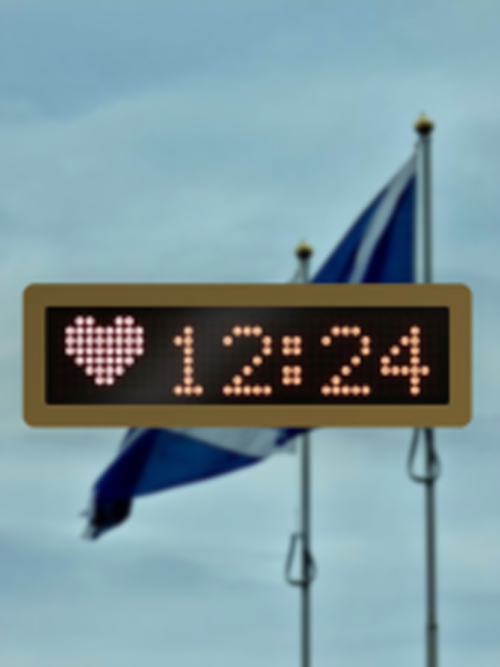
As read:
12.24
